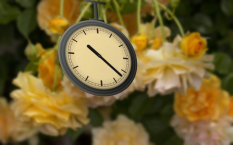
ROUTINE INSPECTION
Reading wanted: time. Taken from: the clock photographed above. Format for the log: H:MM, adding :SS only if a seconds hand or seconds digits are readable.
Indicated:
10:22
